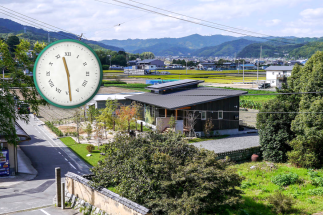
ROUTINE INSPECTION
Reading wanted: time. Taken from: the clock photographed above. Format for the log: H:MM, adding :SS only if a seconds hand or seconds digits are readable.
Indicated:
11:29
